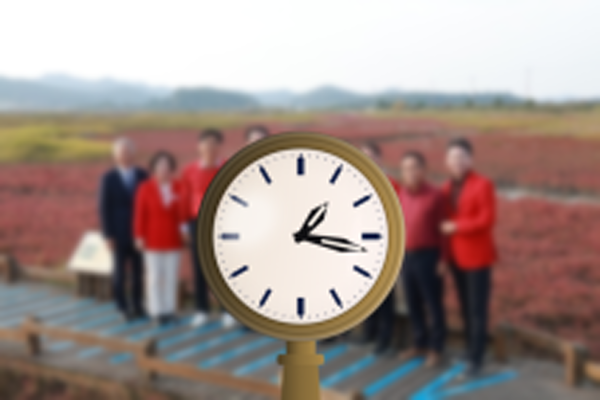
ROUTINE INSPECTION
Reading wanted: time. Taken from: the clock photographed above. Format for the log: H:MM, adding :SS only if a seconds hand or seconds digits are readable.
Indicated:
1:17
